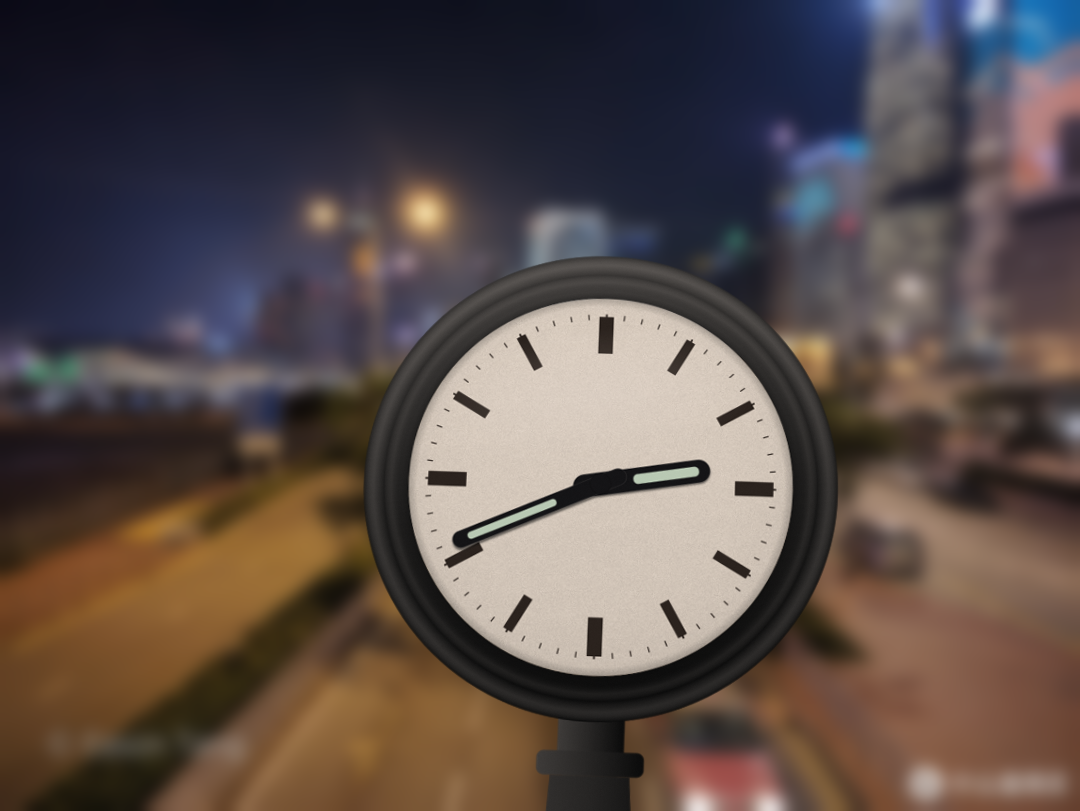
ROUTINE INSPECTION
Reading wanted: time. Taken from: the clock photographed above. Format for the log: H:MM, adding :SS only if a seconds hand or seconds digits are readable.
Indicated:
2:41
